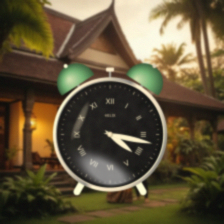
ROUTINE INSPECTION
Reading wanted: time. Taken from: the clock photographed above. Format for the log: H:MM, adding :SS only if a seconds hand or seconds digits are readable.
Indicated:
4:17
